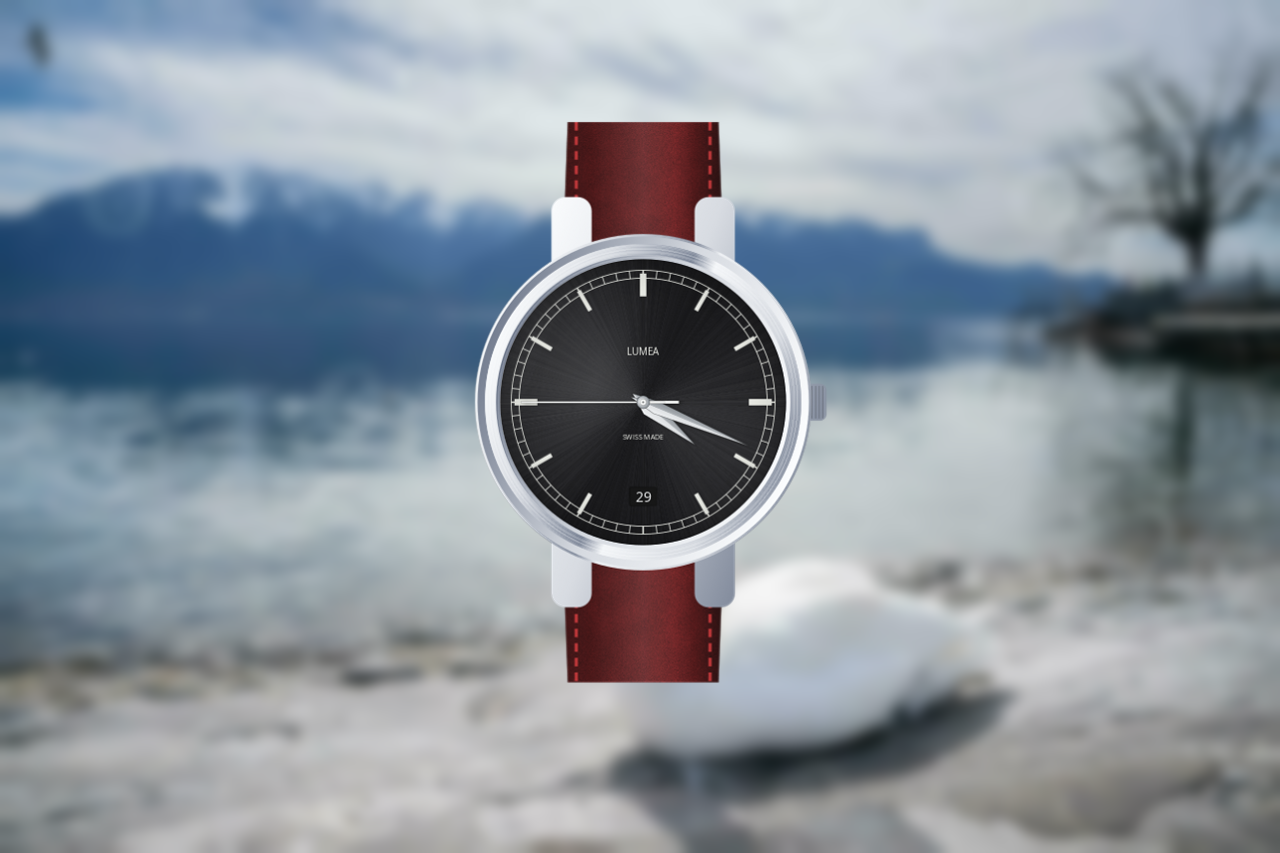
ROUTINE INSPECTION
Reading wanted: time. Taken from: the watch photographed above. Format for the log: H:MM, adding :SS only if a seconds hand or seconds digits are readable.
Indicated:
4:18:45
